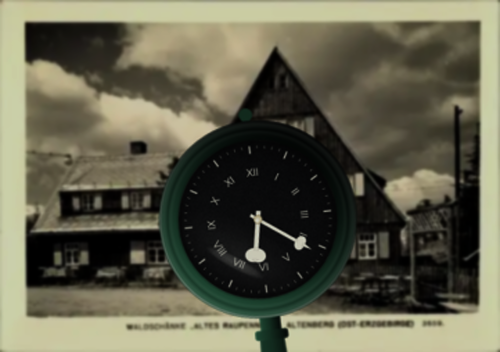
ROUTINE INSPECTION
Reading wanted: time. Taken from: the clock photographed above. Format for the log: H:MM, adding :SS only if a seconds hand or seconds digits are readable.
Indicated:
6:21
